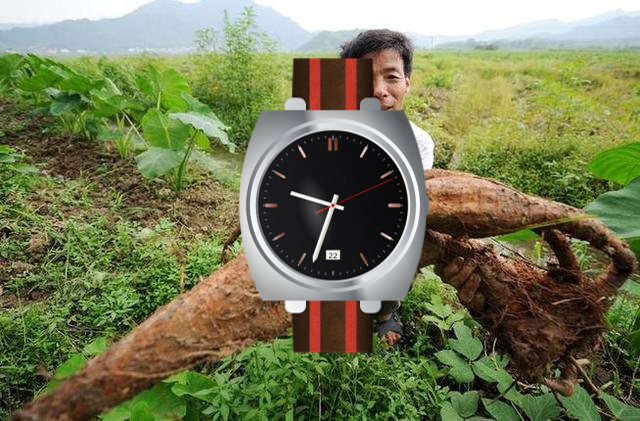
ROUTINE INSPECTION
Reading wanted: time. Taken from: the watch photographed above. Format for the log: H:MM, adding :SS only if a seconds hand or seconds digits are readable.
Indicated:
9:33:11
